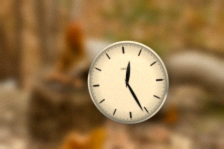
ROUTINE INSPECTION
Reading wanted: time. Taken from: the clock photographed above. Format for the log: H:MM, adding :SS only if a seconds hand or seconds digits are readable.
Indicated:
12:26
